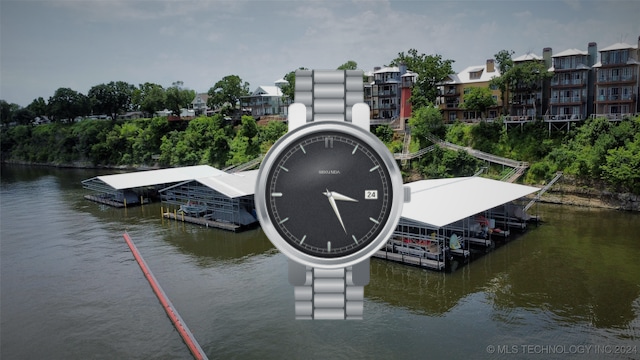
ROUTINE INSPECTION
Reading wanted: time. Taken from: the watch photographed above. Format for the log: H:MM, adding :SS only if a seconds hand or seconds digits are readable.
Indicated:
3:26
